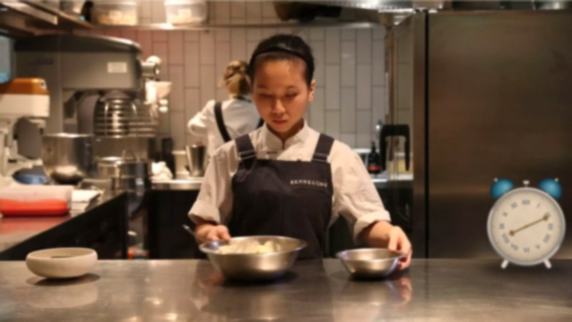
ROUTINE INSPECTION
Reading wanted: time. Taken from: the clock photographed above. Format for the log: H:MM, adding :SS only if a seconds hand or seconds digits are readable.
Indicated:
8:11
